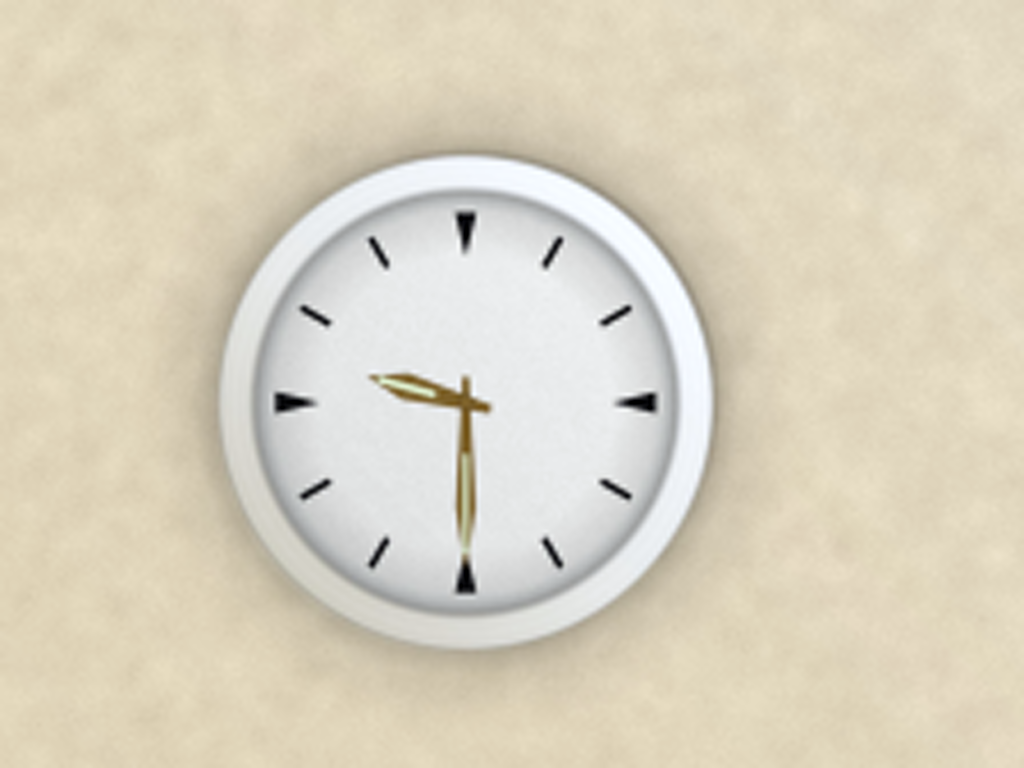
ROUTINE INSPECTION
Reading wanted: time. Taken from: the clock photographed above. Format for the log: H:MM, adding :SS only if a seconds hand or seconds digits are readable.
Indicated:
9:30
